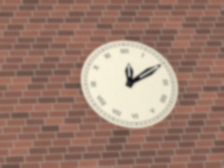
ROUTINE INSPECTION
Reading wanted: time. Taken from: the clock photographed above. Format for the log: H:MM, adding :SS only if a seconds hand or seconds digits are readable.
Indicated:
12:10
